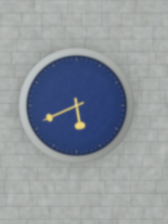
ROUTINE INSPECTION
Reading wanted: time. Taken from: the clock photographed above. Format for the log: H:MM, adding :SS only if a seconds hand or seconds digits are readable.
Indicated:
5:41
